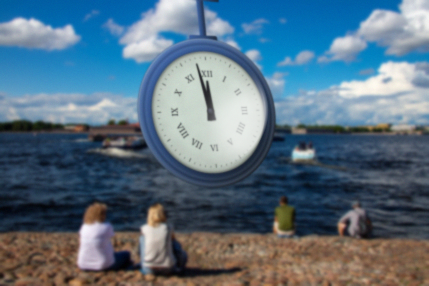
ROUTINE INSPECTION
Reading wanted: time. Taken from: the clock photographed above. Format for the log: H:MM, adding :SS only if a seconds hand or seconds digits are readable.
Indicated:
11:58
